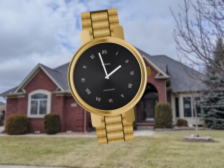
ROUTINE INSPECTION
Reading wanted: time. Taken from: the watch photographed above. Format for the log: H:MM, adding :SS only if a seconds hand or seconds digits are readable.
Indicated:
1:58
